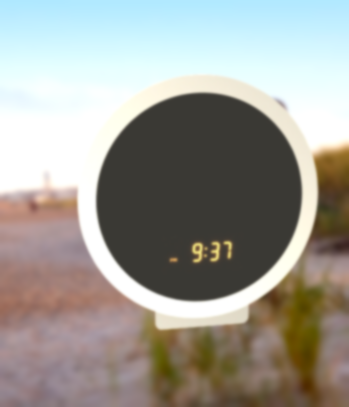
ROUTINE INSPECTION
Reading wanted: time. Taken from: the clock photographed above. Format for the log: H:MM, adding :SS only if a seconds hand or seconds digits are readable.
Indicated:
9:37
